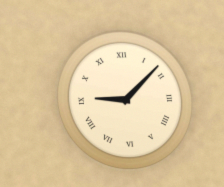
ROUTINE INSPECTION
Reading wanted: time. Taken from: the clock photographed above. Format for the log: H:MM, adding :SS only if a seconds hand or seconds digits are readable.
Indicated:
9:08
